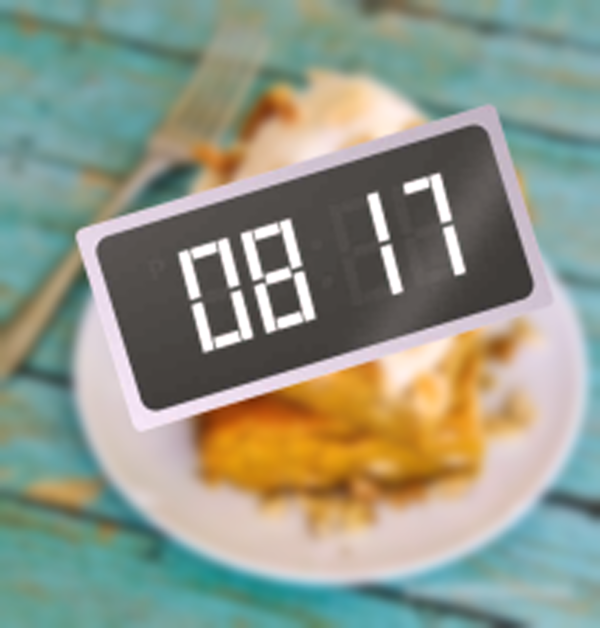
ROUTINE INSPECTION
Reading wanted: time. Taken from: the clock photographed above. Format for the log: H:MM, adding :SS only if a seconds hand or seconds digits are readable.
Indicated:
8:17
